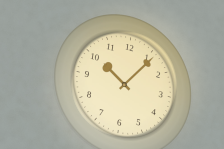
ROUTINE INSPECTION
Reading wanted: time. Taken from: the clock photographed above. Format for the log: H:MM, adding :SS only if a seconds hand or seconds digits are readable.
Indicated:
10:06
